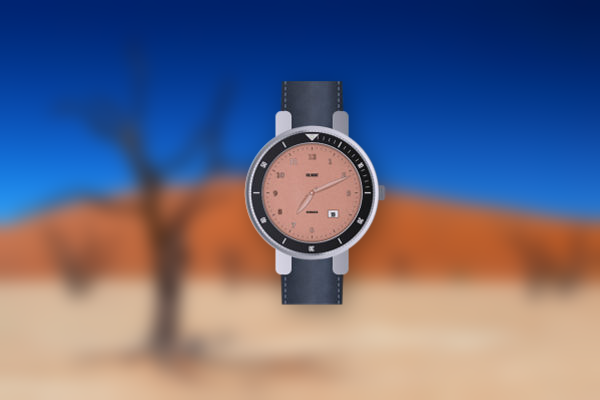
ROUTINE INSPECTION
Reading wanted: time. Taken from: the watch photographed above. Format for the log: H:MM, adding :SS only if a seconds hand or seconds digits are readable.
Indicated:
7:11
